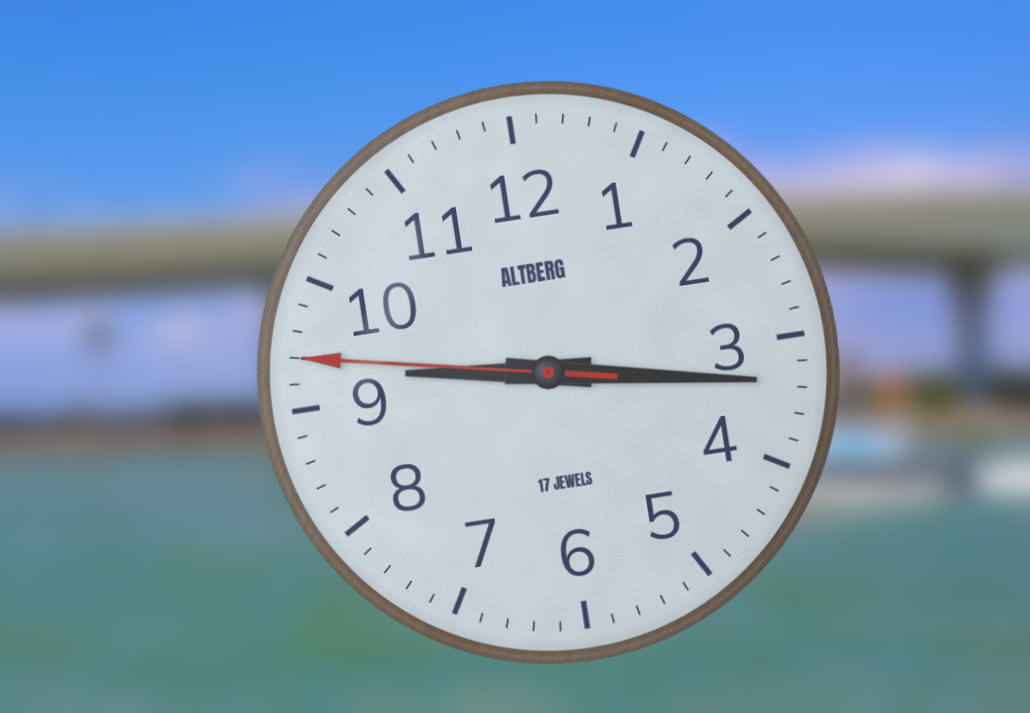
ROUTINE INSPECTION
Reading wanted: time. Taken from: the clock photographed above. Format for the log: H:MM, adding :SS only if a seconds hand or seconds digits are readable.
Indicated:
9:16:47
